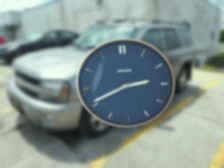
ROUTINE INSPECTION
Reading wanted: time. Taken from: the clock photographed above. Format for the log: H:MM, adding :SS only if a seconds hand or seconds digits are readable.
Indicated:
2:41
